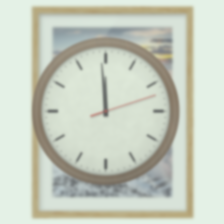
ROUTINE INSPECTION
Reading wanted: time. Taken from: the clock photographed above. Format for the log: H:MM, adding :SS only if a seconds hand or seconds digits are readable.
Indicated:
11:59:12
